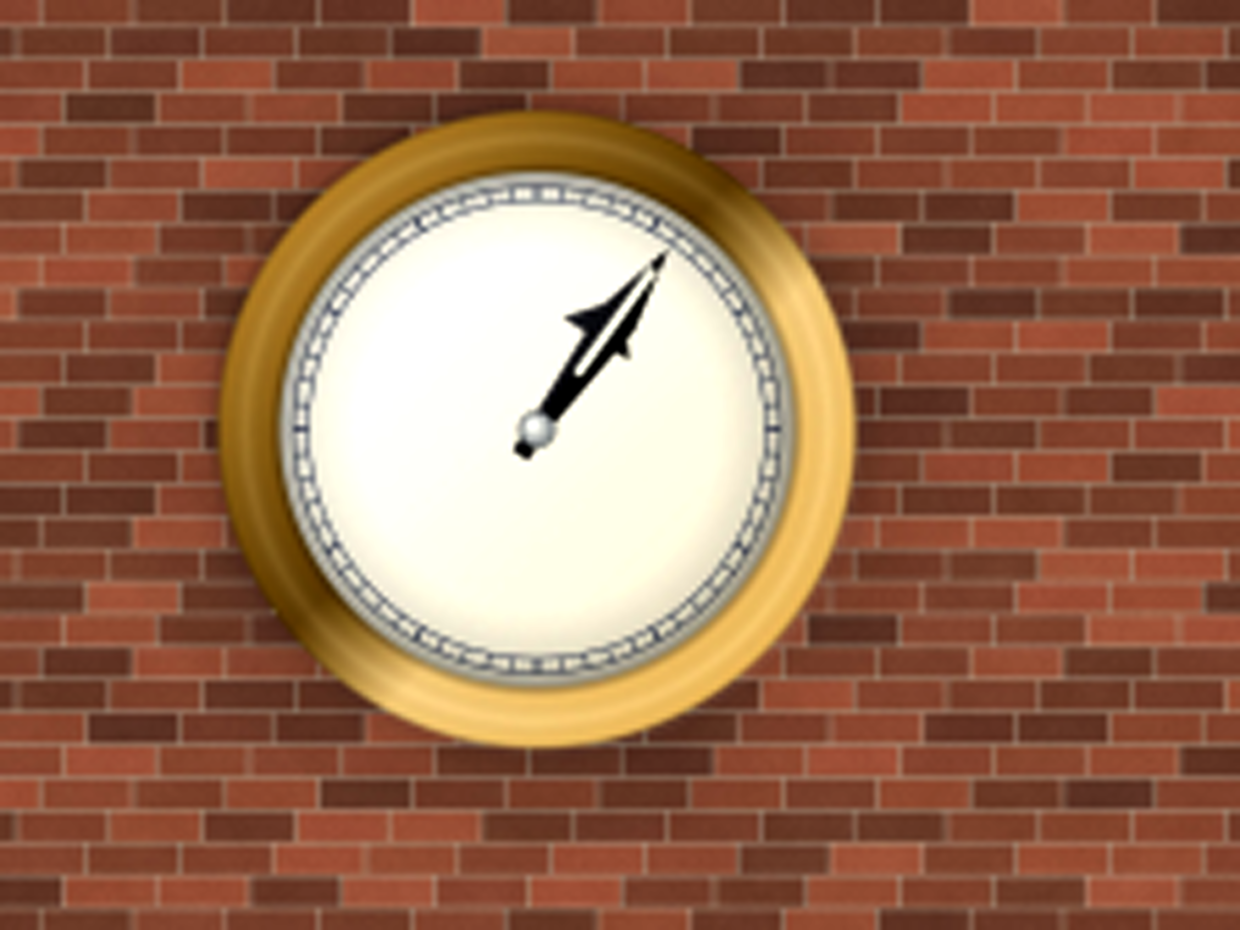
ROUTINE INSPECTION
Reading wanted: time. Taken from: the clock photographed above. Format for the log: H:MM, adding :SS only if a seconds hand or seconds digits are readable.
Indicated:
1:06
